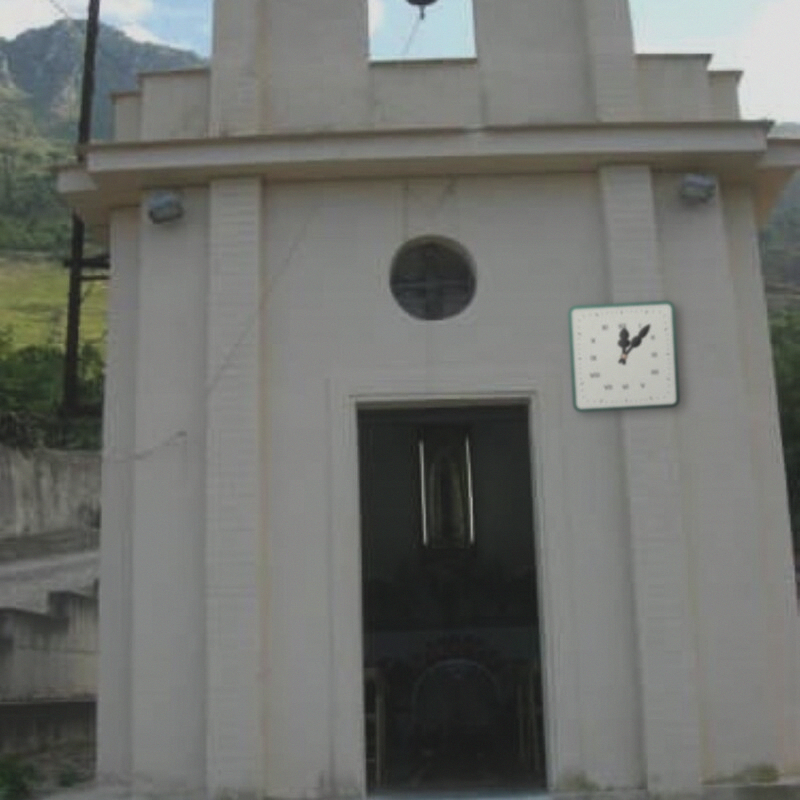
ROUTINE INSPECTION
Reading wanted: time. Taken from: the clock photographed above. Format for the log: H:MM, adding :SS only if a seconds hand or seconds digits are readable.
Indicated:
12:07
